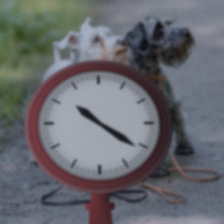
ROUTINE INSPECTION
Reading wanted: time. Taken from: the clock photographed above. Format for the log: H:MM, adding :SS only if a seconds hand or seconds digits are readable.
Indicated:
10:21
